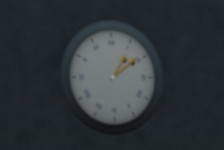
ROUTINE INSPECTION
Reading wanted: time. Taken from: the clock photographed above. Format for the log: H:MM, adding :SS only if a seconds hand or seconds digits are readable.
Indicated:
1:09
